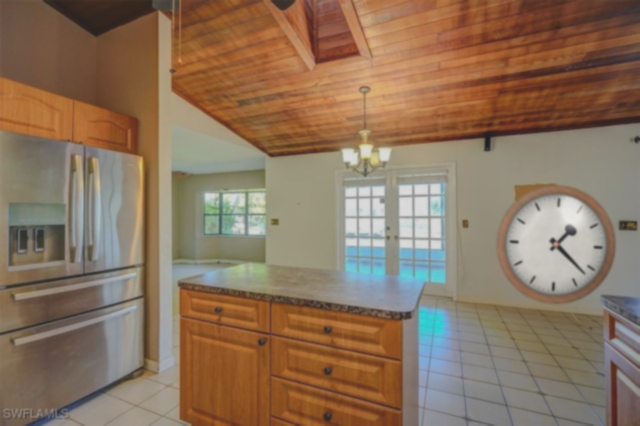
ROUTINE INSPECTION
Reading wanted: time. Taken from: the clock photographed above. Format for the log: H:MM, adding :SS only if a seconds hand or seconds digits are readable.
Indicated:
1:22
